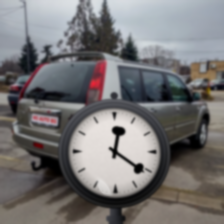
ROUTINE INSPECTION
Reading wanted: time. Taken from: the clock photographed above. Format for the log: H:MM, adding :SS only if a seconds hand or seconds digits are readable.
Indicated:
12:21
